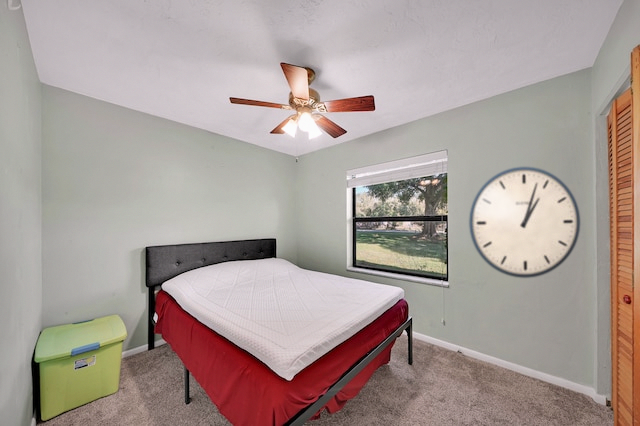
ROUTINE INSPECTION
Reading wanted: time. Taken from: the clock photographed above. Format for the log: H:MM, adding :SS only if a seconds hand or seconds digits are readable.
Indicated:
1:03
